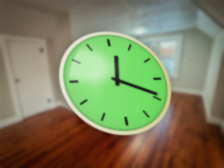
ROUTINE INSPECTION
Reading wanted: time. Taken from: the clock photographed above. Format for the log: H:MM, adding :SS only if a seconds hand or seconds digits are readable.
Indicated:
12:19
